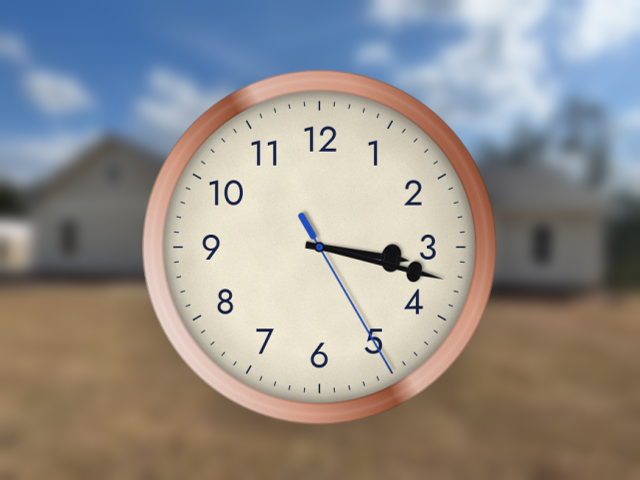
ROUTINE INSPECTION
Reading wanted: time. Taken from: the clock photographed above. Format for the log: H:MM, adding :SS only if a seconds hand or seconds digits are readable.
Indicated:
3:17:25
